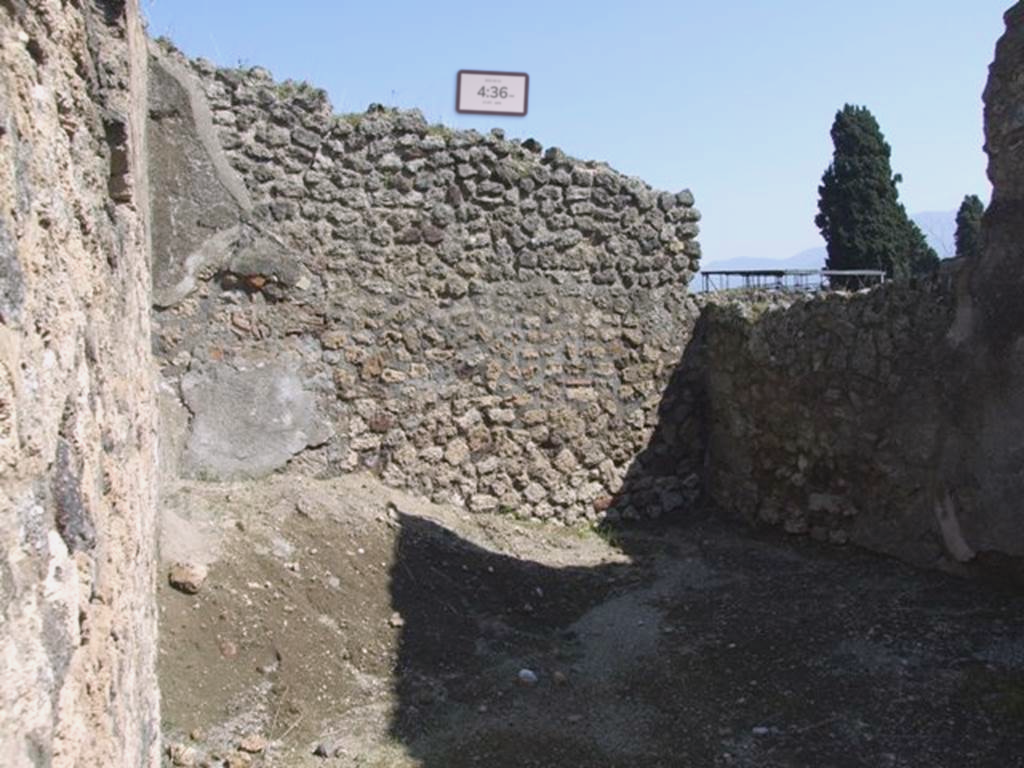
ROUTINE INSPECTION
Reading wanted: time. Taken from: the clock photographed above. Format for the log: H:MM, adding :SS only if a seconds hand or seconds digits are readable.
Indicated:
4:36
